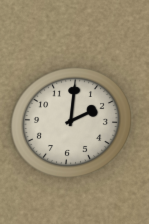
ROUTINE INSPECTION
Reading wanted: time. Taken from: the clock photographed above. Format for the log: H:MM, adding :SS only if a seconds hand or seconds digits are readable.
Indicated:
2:00
